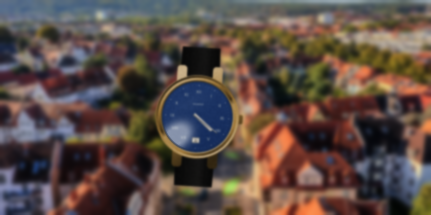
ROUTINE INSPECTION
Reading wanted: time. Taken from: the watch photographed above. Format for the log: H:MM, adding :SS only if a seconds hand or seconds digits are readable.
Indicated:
4:21
